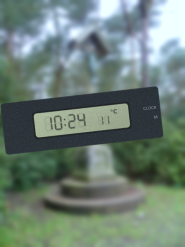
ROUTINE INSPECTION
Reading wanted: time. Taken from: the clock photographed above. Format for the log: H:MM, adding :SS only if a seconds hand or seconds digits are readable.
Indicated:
10:24
